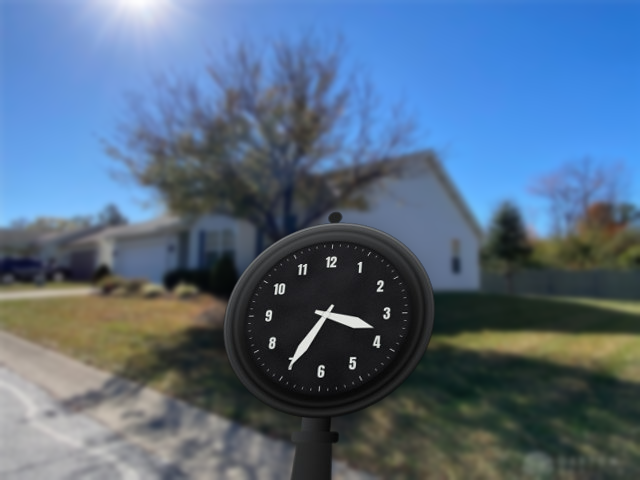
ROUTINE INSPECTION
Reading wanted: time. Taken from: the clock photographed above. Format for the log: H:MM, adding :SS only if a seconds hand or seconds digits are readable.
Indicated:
3:35
